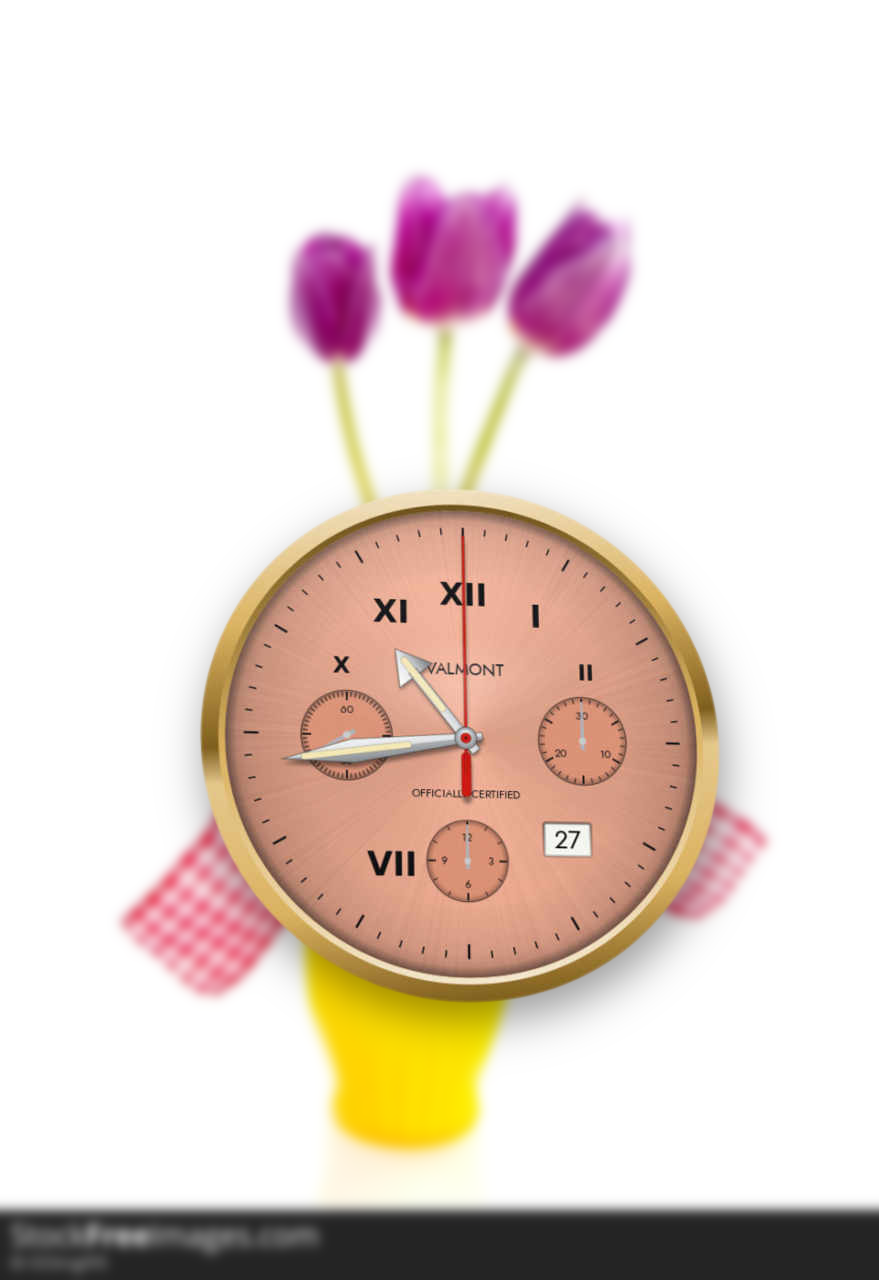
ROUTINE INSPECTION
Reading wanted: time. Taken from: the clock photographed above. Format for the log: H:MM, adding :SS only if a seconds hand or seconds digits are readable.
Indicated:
10:43:40
